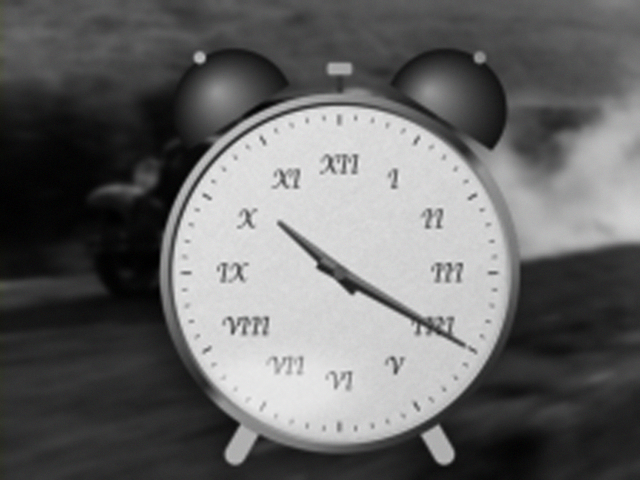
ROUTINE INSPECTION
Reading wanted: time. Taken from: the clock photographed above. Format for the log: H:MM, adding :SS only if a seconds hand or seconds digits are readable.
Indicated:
10:20
